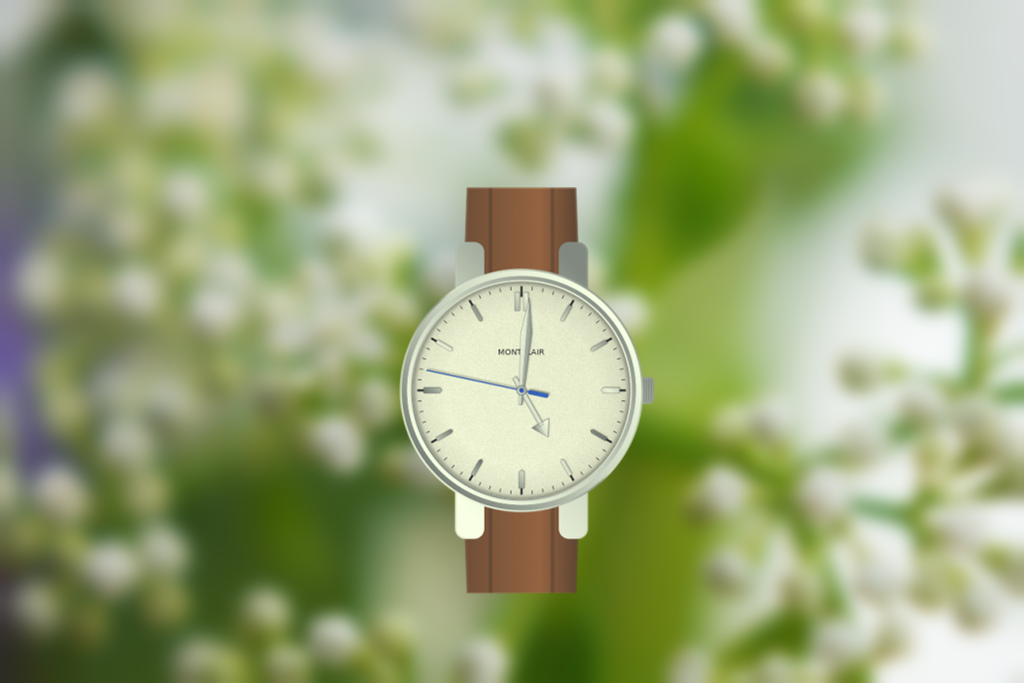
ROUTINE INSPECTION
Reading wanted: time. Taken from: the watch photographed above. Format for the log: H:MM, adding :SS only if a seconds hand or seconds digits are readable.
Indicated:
5:00:47
